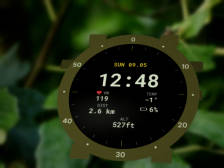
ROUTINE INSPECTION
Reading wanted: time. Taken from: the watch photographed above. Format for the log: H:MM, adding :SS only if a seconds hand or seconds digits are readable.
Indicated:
12:48
